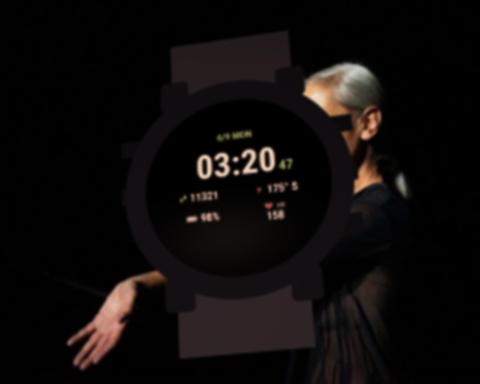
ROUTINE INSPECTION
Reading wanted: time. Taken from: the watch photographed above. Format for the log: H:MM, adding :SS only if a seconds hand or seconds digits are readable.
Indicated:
3:20
